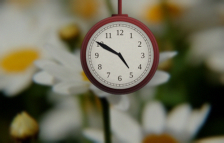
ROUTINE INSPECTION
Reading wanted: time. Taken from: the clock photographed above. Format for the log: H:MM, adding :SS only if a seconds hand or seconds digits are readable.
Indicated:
4:50
